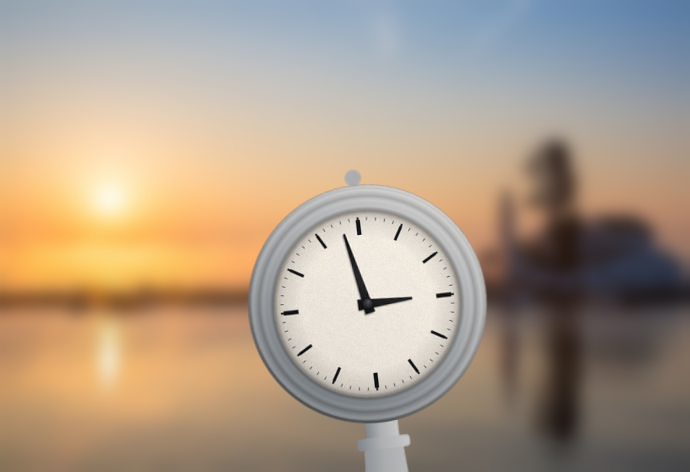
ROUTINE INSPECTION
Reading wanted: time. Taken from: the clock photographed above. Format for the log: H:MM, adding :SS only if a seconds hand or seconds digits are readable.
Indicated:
2:58
